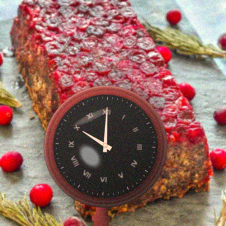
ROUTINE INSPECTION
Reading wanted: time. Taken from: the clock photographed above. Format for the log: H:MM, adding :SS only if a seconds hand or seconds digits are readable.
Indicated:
10:00
